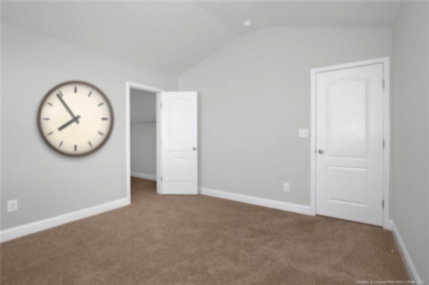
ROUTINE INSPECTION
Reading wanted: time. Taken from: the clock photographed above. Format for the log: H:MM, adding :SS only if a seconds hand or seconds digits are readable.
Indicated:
7:54
